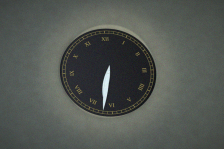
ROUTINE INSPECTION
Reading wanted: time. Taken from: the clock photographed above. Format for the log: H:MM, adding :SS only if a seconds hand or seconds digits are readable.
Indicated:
6:32
